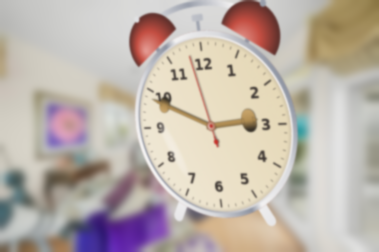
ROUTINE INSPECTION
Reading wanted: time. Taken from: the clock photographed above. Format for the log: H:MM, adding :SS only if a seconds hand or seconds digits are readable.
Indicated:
2:48:58
